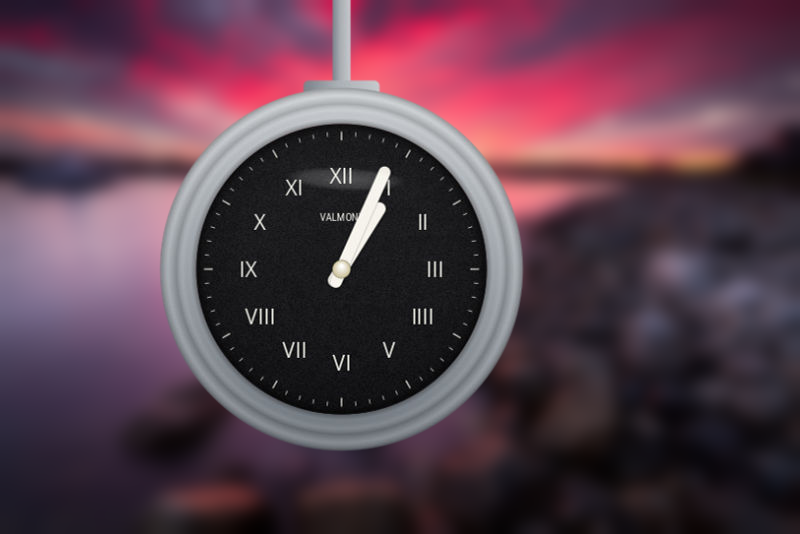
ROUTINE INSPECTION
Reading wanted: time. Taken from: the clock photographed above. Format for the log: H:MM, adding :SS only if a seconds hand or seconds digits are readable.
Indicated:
1:04
